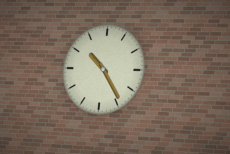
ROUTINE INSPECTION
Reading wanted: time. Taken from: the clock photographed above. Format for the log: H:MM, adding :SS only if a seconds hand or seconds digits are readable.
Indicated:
10:24
